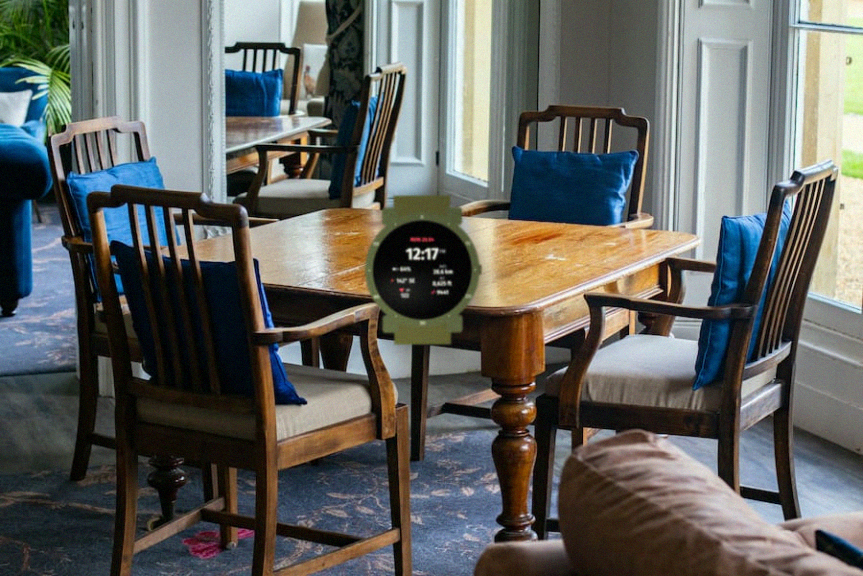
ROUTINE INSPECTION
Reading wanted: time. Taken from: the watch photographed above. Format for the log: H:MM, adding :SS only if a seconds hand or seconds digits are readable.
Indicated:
12:17
